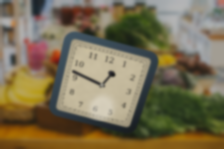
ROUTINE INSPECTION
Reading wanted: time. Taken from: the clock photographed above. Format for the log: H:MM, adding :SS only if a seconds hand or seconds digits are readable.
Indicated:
12:47
